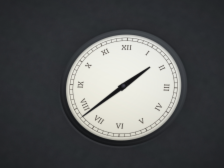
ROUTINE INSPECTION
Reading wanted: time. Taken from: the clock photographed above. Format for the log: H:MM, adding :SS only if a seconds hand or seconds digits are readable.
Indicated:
1:38
